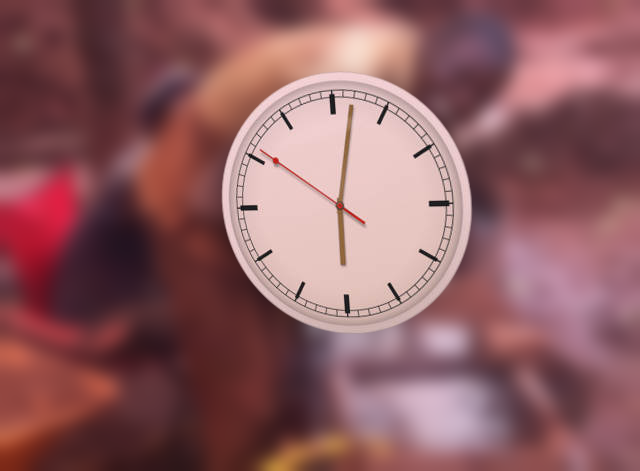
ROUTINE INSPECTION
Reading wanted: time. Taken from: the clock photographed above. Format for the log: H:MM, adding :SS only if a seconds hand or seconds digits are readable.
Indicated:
6:01:51
